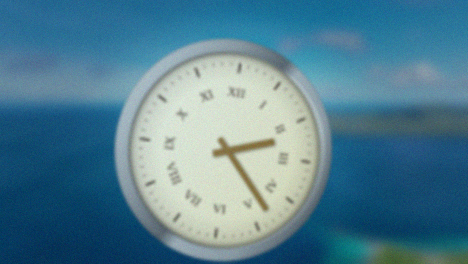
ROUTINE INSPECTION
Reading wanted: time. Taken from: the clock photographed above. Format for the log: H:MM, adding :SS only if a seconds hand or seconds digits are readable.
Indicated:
2:23
